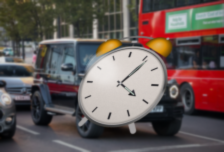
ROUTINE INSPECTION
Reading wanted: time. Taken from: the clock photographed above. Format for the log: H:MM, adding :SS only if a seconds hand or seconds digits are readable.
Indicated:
4:06
